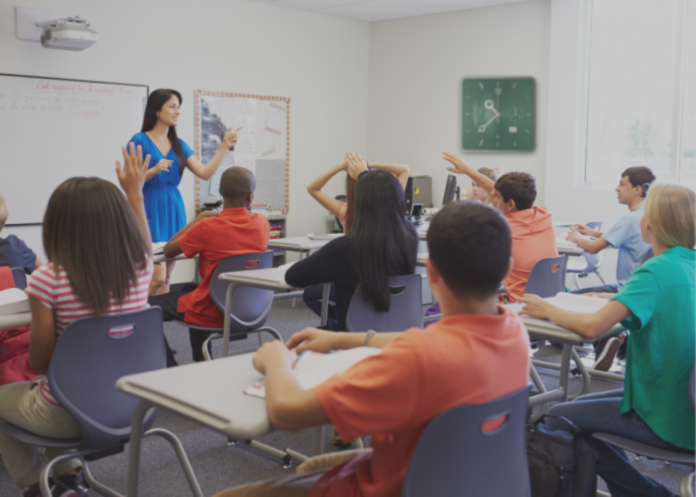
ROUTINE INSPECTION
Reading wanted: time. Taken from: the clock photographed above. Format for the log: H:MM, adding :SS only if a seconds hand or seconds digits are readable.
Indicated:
10:38
